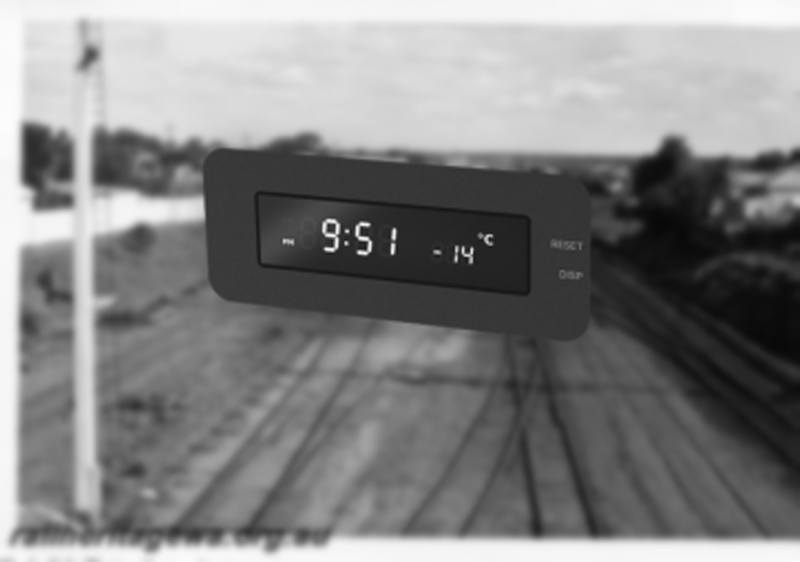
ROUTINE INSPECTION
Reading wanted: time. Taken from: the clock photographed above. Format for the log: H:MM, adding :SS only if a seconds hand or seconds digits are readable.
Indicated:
9:51
